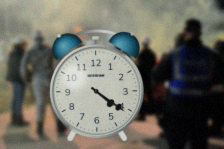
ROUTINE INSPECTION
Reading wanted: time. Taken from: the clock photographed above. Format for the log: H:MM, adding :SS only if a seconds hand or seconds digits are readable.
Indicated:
4:21
